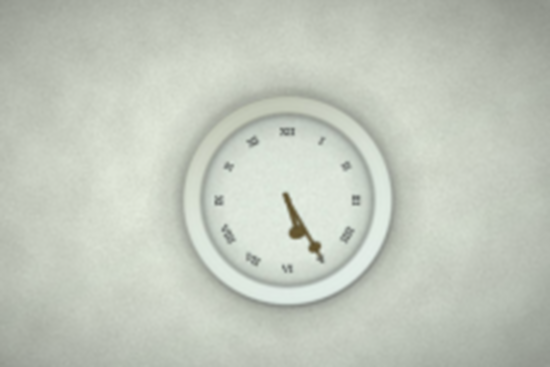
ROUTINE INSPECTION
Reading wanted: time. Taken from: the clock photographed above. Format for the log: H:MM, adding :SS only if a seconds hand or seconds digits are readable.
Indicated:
5:25
